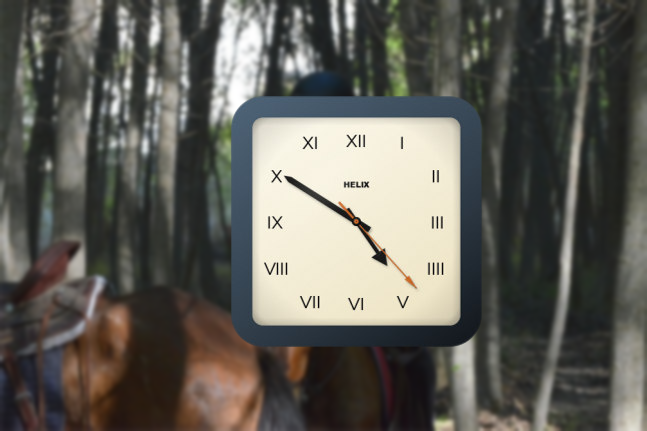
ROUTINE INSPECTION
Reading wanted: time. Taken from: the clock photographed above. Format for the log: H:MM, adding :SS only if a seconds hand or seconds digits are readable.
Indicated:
4:50:23
